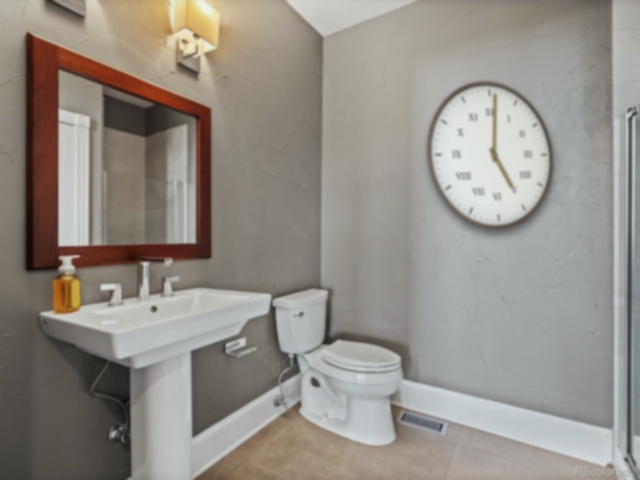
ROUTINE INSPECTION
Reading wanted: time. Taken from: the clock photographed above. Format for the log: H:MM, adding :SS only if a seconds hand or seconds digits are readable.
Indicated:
5:01
